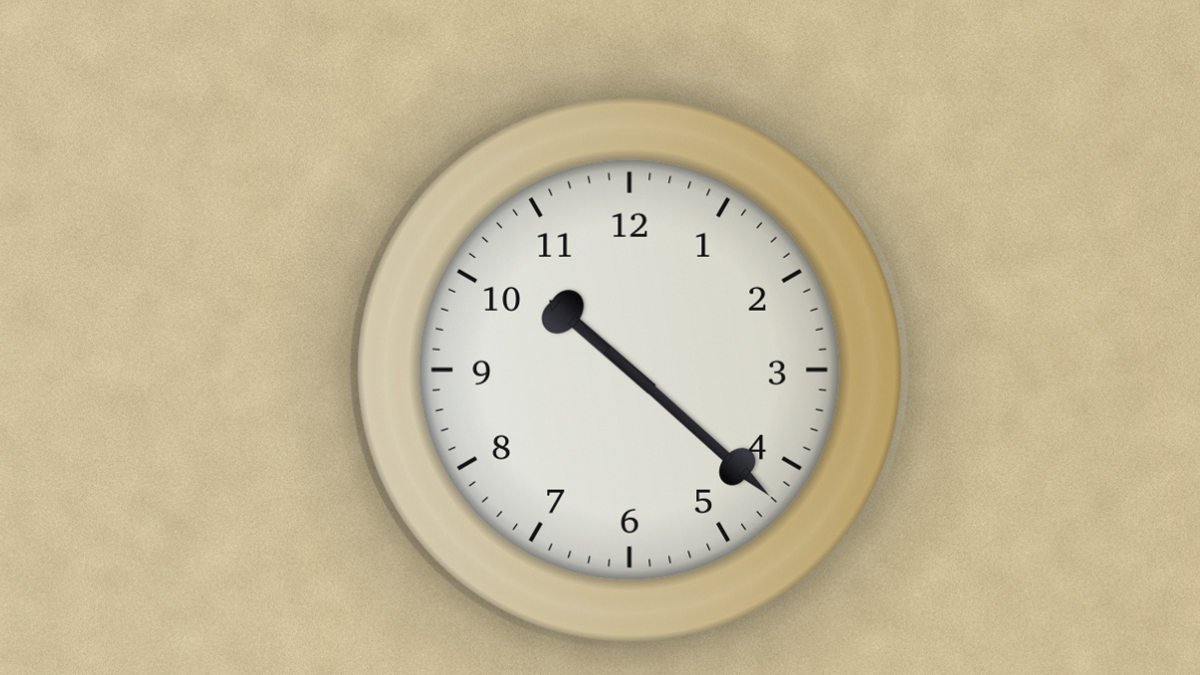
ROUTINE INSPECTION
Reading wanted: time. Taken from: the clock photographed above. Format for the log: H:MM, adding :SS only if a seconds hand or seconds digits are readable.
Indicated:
10:22
